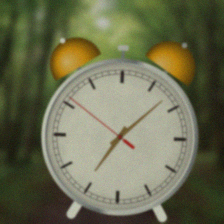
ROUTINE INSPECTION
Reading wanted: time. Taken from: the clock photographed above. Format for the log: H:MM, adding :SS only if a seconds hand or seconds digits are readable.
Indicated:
7:07:51
